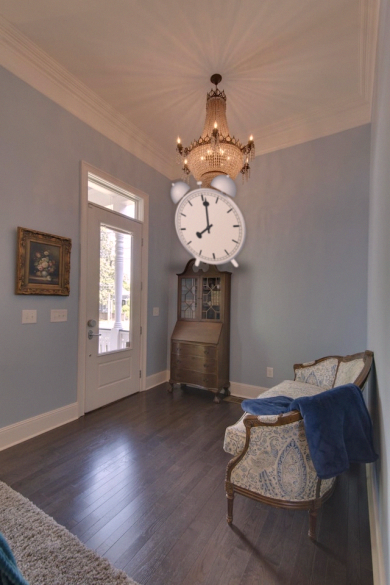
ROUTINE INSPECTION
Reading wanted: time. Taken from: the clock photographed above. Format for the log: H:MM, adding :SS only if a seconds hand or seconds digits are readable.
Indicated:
8:01
